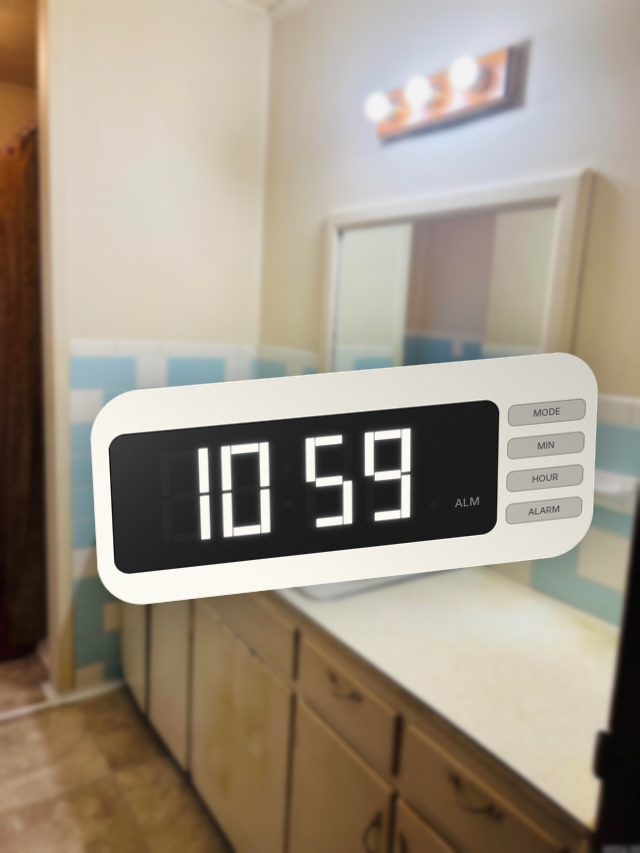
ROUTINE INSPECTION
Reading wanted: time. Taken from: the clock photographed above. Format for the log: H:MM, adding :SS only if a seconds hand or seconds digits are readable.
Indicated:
10:59
